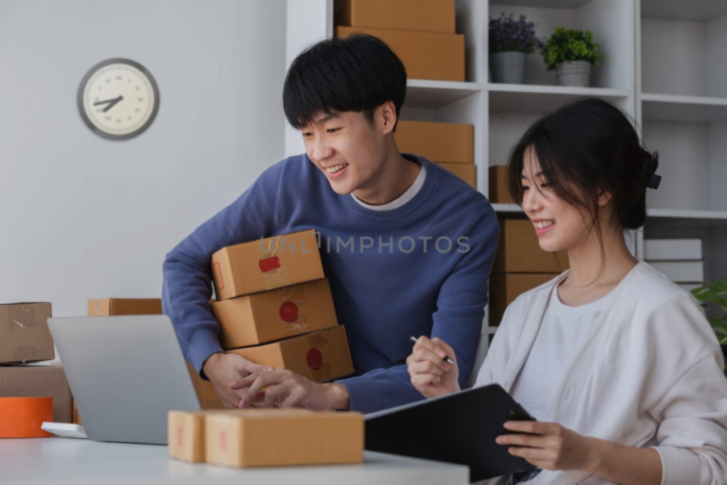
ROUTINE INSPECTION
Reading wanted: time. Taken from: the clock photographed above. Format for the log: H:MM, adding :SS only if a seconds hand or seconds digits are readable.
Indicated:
7:43
